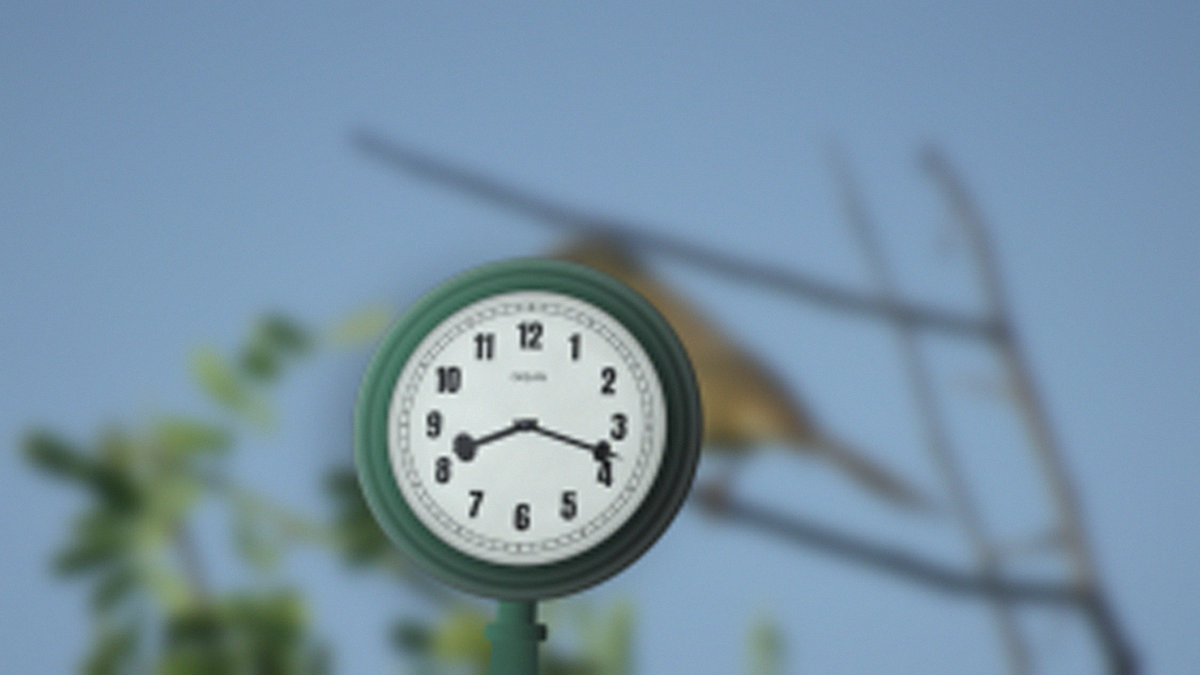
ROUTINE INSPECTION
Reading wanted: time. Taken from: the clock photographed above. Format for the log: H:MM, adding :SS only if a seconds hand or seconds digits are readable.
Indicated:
8:18
